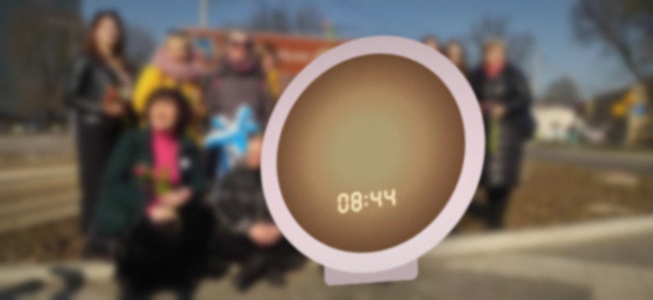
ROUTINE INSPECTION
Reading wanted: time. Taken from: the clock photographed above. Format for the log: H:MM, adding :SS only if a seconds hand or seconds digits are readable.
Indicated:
8:44
